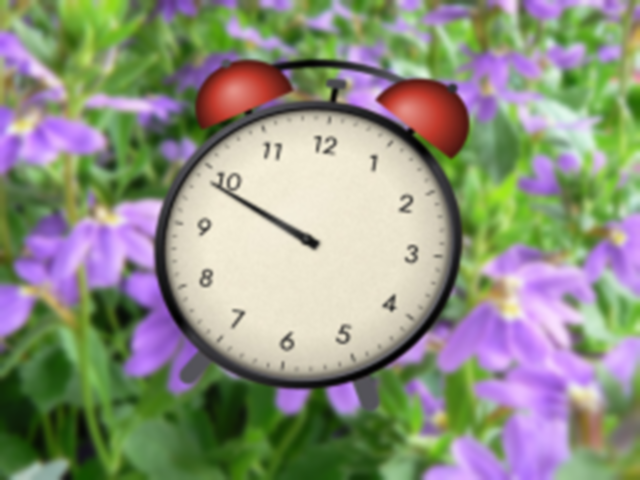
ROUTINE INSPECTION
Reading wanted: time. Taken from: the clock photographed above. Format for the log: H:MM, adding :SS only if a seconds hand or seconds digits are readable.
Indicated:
9:49
